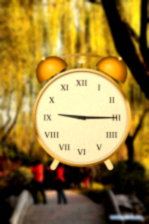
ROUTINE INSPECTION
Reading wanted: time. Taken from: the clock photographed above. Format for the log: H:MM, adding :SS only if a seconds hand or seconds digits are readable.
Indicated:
9:15
